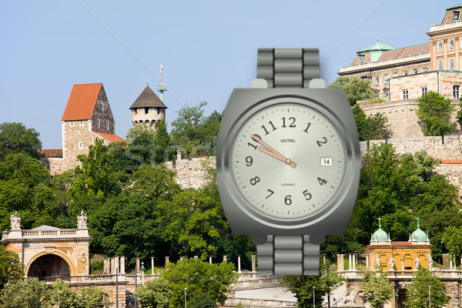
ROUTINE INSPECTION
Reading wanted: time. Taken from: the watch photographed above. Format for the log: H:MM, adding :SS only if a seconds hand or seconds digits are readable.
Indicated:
9:51
